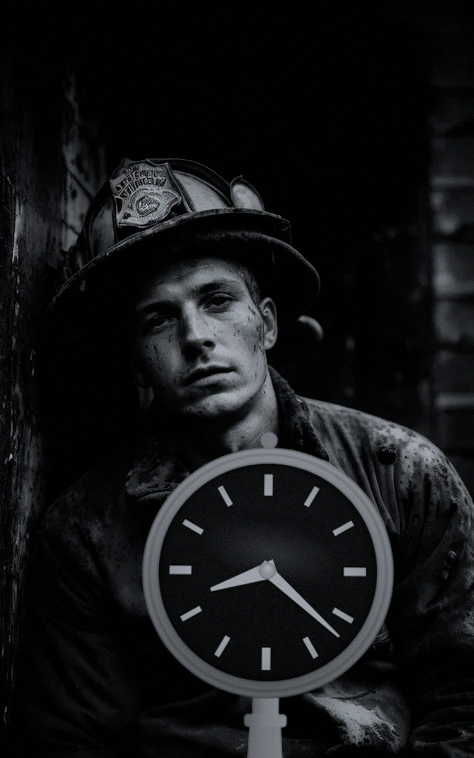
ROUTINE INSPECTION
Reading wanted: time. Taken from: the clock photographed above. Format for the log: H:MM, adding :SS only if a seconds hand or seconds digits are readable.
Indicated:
8:22
